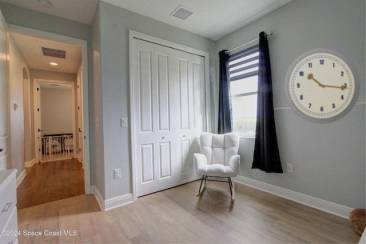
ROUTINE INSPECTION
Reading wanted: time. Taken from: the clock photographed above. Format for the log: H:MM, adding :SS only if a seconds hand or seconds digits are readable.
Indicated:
10:16
